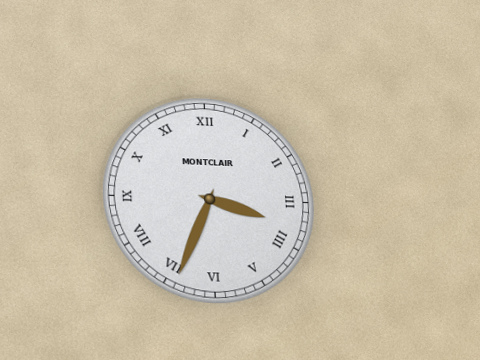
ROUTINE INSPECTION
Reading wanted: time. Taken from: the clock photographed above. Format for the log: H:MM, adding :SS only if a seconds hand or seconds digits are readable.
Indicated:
3:34
